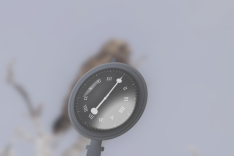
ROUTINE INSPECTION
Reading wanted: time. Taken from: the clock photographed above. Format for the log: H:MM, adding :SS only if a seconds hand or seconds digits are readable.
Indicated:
7:05
